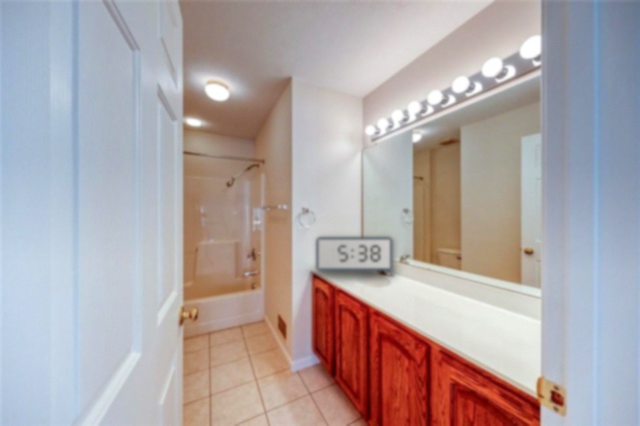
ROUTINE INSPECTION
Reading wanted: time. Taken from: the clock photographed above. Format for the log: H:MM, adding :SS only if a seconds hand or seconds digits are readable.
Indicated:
5:38
